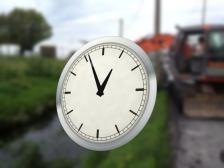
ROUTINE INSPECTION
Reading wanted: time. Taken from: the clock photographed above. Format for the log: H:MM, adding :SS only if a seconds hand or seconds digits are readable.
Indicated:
12:56
